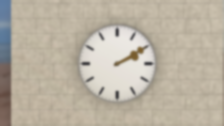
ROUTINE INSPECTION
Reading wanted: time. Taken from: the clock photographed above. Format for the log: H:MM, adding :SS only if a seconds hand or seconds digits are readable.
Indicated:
2:10
